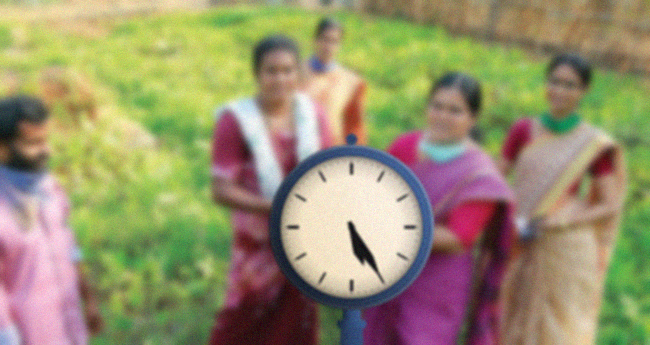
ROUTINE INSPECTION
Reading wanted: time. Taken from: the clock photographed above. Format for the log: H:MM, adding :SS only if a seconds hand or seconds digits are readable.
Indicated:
5:25
